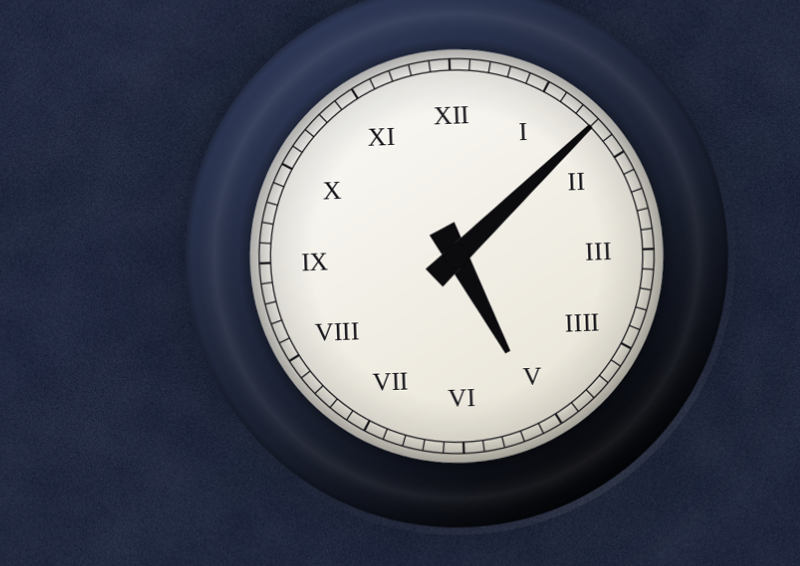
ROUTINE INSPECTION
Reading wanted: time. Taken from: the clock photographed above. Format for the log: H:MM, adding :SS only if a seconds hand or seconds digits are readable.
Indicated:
5:08
